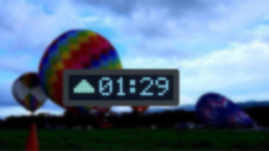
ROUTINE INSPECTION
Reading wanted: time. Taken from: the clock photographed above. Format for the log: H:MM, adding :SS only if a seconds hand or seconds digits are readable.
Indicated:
1:29
